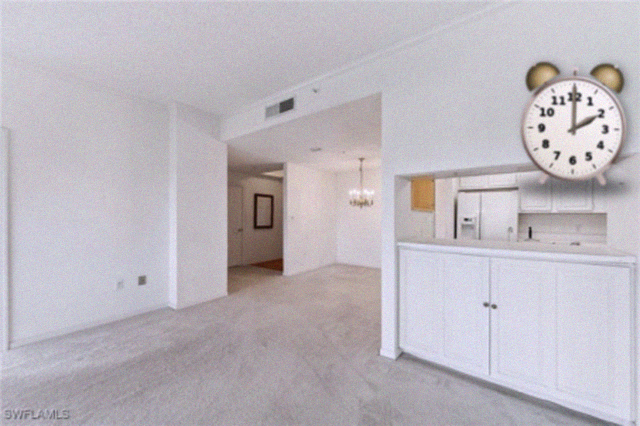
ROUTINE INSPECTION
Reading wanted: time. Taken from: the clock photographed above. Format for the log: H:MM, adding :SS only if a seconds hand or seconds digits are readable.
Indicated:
2:00
